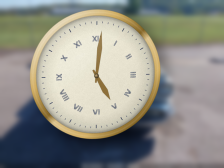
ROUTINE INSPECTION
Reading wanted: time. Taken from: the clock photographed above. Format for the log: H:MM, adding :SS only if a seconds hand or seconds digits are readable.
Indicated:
5:01
